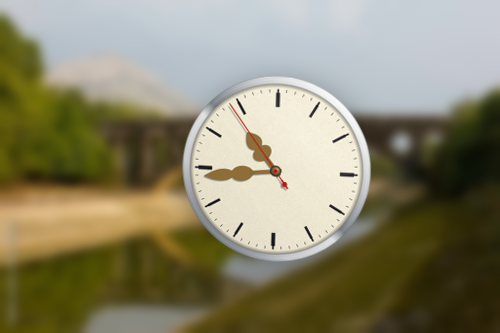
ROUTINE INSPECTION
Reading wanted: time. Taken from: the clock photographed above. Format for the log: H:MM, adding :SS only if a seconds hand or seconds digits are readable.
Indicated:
10:43:54
